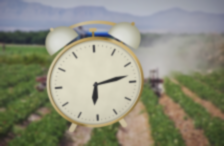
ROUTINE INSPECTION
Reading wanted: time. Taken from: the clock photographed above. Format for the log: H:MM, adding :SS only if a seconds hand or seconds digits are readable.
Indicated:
6:13
